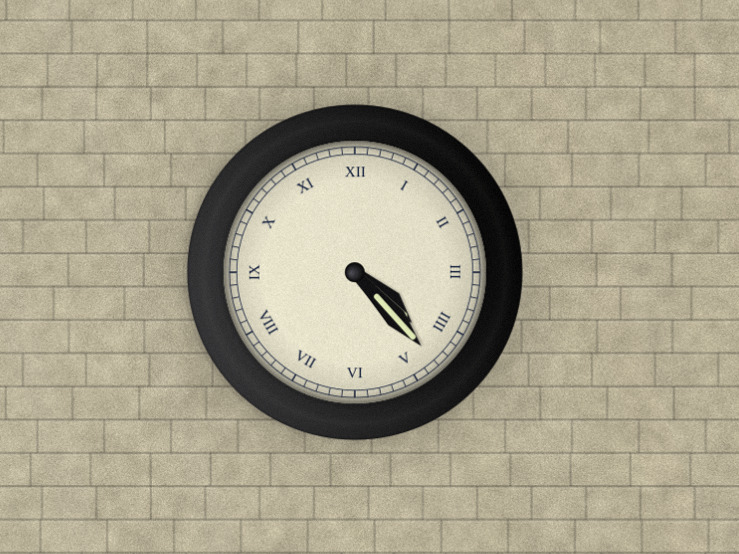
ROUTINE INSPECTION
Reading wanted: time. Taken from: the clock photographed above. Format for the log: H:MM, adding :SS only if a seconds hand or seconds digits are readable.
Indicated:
4:23
